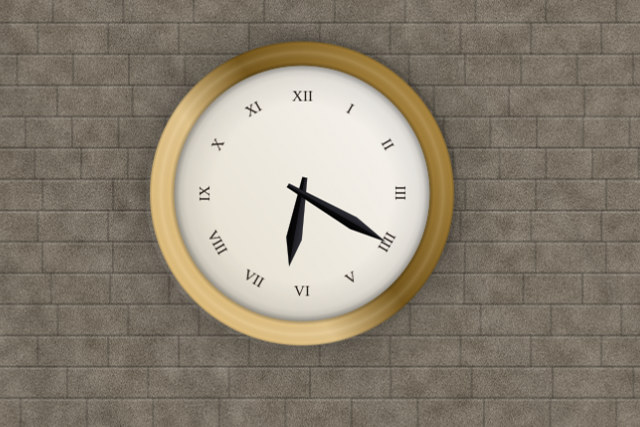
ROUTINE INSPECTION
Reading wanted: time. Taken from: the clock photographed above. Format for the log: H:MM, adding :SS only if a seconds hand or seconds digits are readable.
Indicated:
6:20
